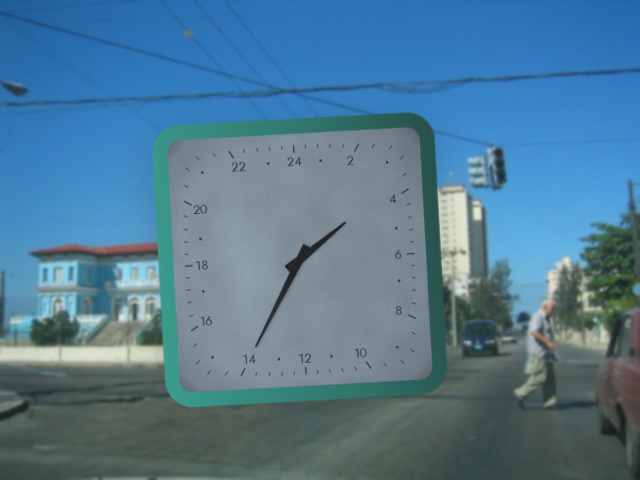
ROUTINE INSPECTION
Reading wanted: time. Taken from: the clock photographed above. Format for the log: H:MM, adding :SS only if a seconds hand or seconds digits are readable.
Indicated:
3:35
